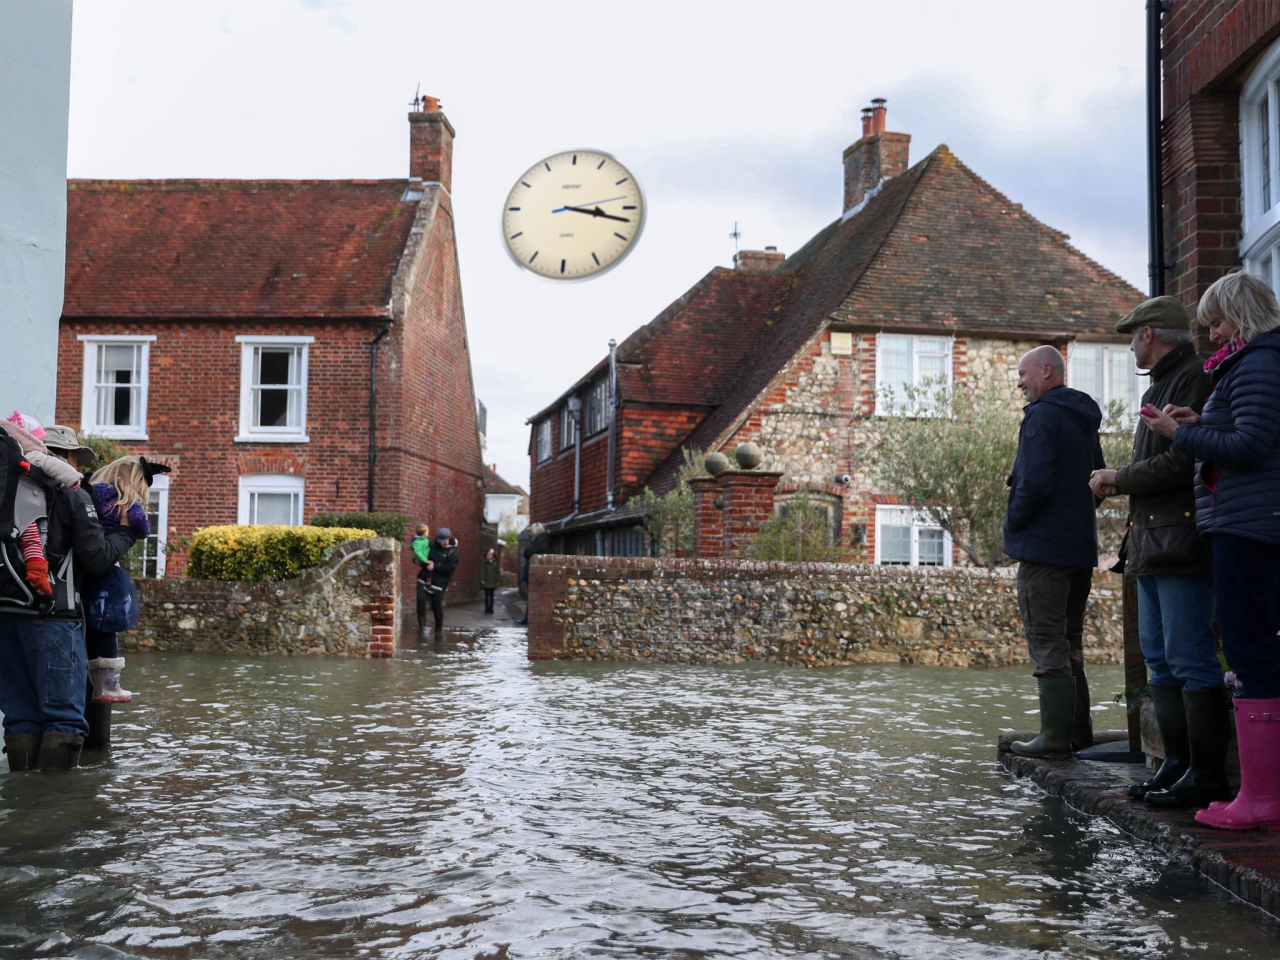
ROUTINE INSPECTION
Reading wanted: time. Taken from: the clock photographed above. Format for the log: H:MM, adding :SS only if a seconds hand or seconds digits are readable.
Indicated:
3:17:13
